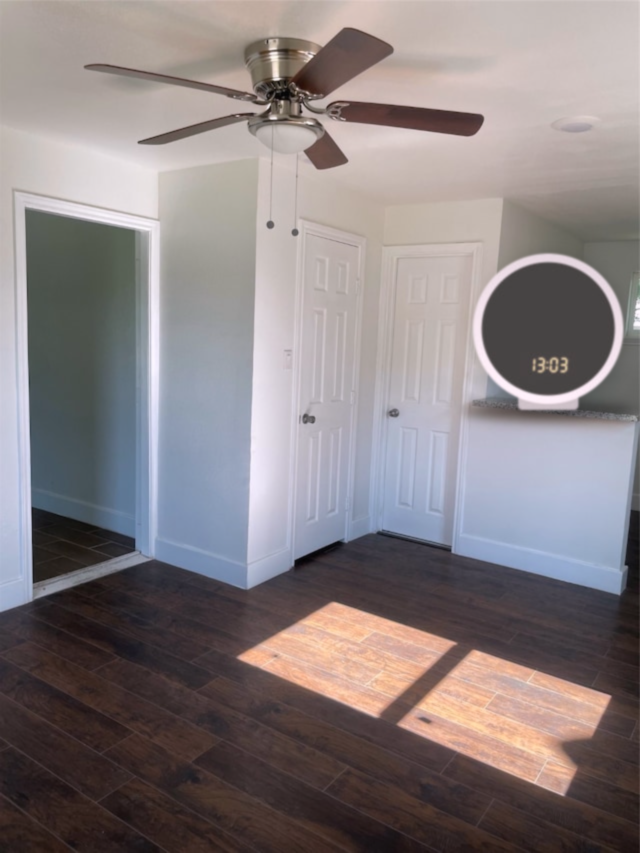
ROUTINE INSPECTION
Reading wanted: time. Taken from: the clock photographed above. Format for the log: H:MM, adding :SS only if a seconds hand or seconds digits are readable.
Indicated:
13:03
